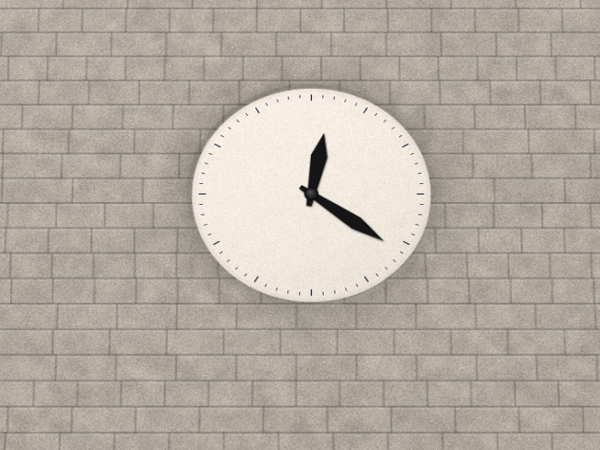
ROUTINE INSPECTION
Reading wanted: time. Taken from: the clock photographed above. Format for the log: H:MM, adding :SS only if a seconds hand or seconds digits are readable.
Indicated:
12:21
